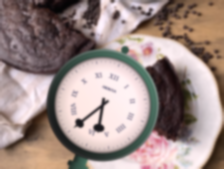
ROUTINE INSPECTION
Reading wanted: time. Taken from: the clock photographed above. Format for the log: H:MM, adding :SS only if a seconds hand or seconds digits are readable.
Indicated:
5:35
